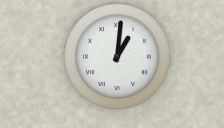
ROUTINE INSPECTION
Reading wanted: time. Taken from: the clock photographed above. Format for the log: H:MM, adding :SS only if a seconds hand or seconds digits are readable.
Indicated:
1:01
